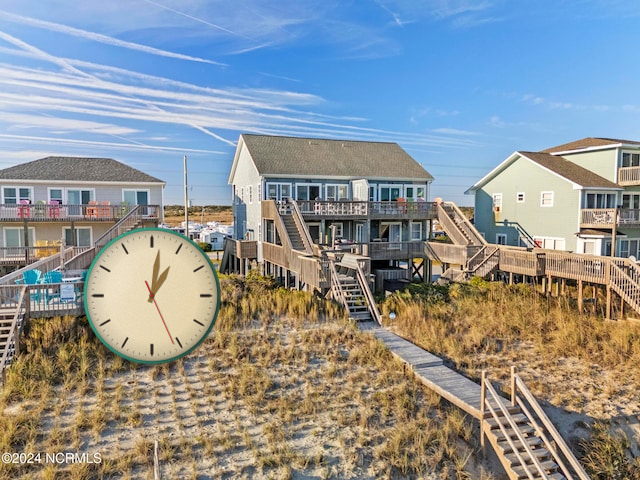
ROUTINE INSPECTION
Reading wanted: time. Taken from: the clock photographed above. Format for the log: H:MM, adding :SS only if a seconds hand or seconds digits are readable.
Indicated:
1:01:26
